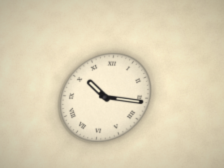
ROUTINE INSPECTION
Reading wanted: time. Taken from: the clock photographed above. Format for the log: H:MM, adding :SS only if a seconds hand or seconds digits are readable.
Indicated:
10:16
